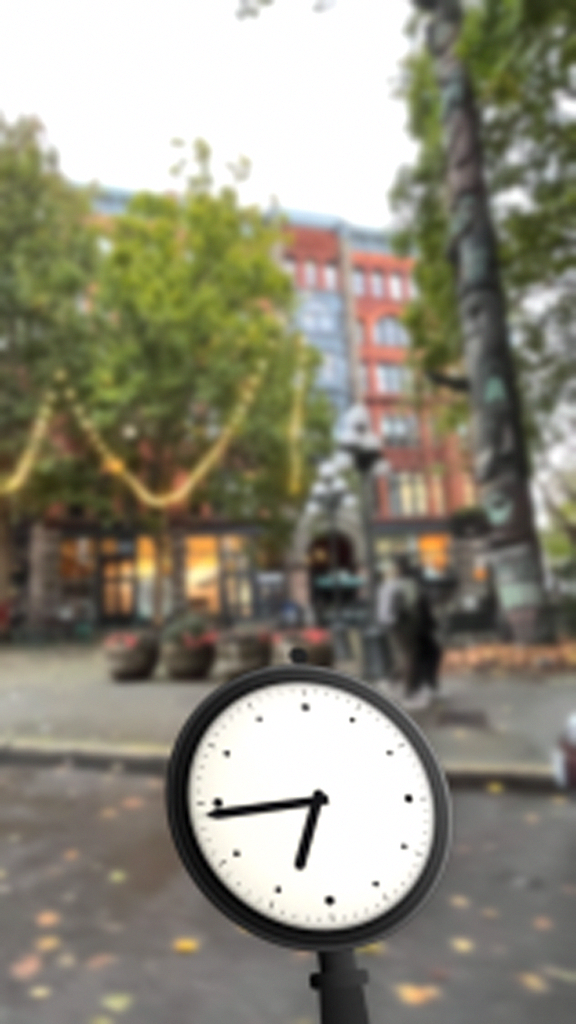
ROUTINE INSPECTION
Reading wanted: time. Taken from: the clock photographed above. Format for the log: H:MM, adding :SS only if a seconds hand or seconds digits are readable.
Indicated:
6:44
